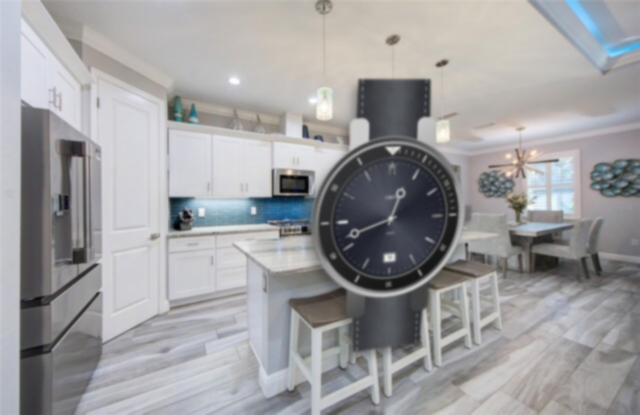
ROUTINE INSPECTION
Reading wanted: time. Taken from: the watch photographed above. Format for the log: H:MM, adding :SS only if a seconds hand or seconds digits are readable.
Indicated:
12:42
